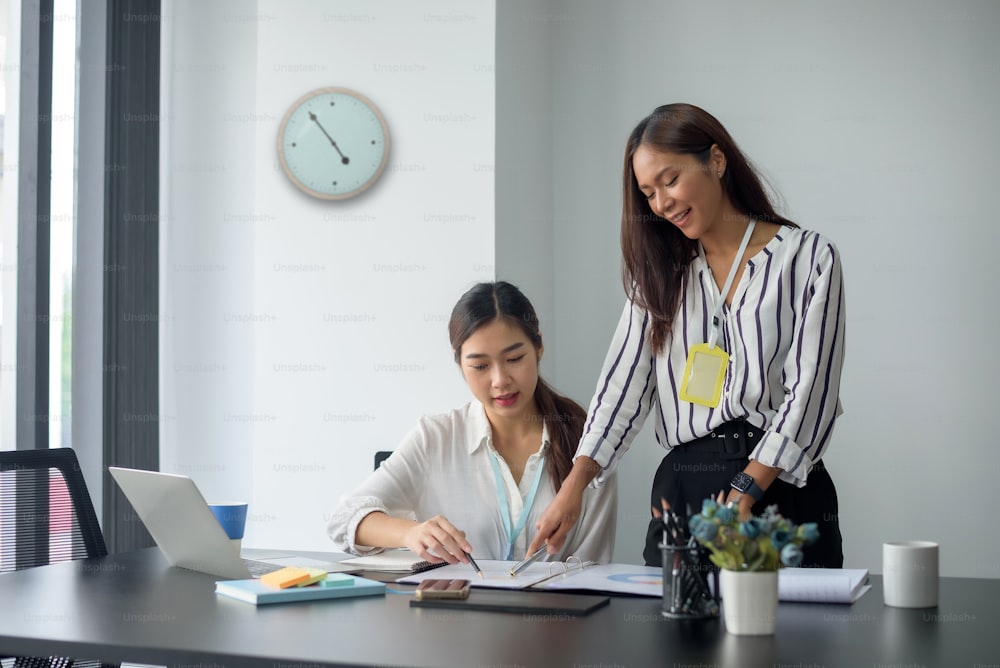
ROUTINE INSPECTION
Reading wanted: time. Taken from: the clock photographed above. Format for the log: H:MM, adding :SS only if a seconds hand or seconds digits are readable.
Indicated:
4:54
